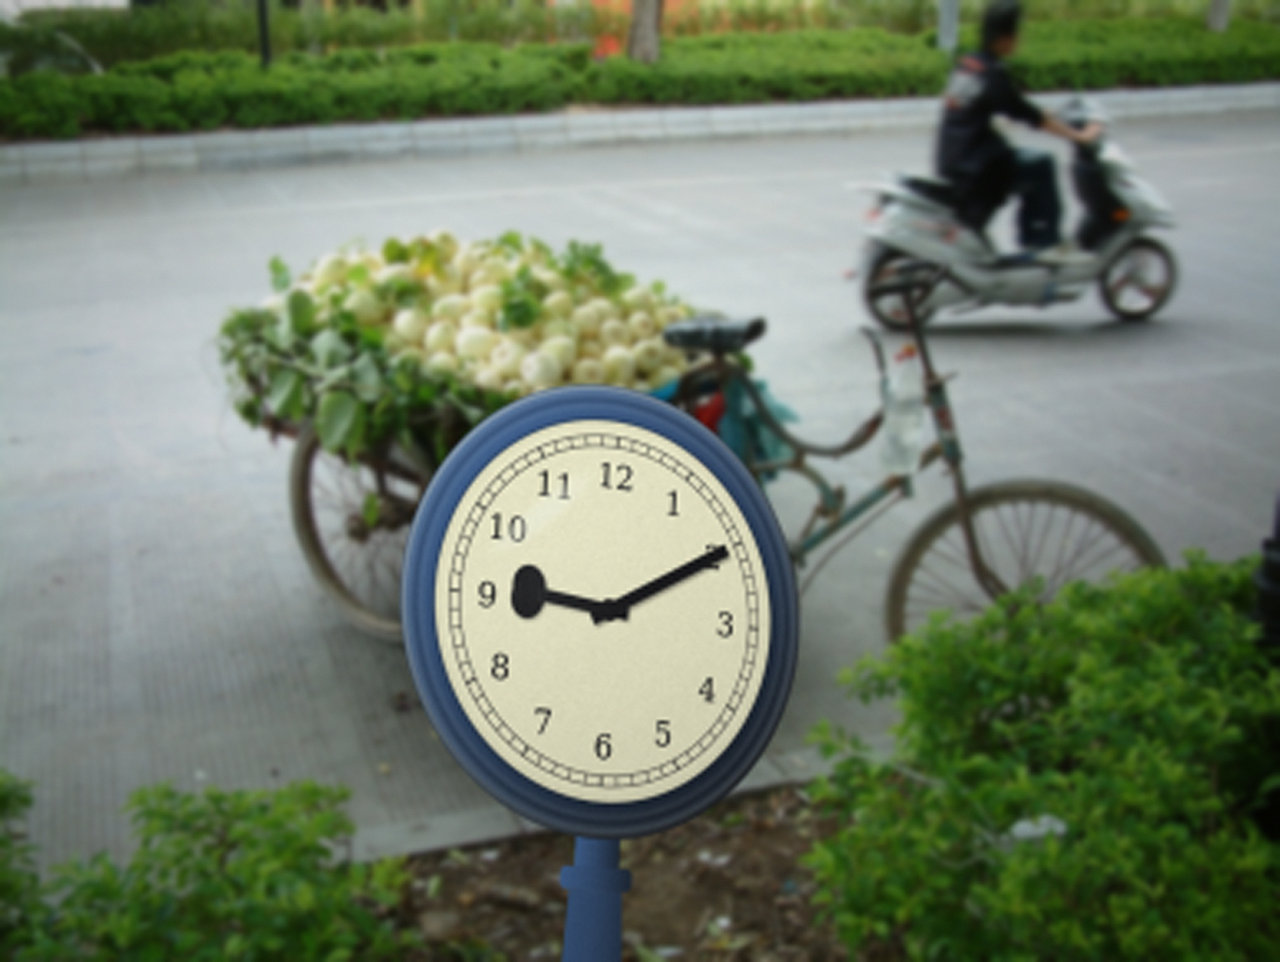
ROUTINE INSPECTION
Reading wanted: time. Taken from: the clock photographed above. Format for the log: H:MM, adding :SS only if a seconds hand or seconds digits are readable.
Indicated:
9:10
